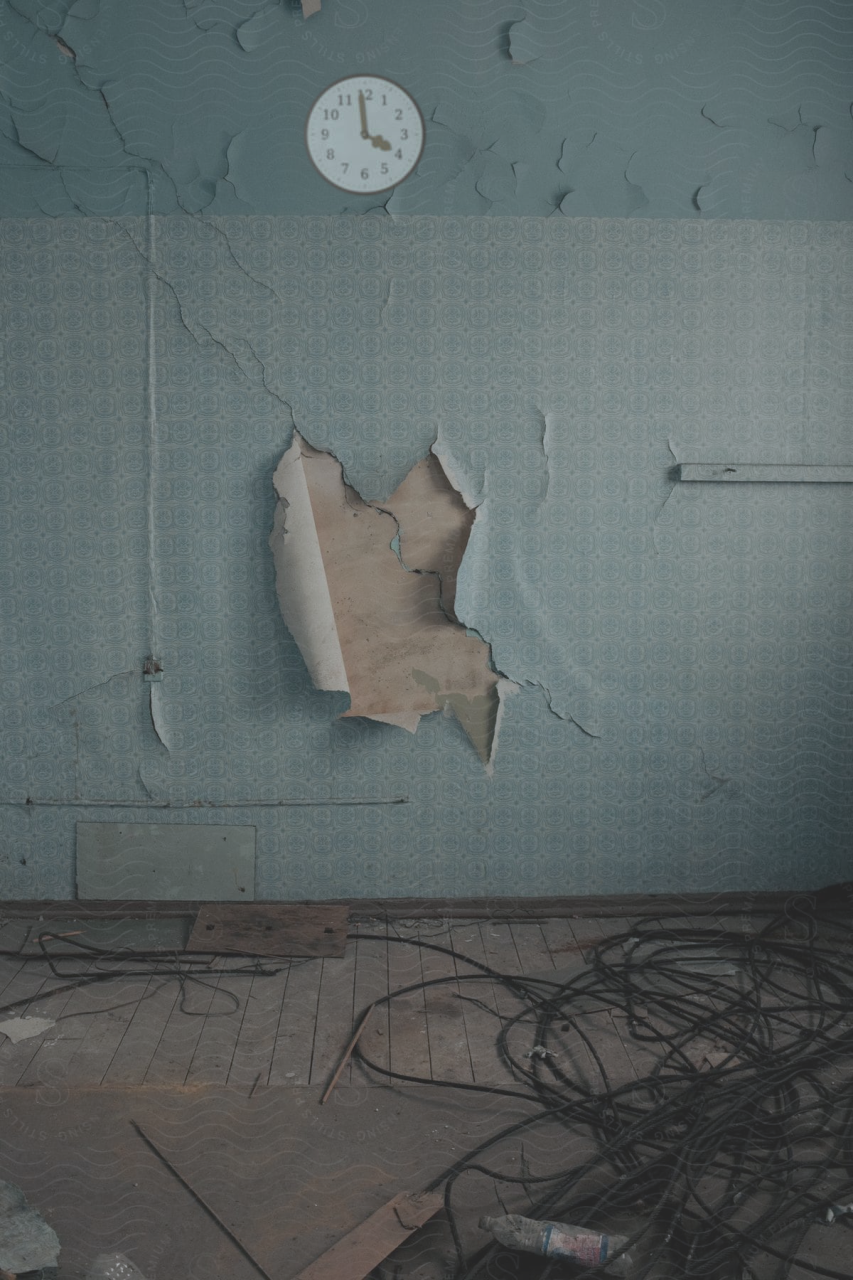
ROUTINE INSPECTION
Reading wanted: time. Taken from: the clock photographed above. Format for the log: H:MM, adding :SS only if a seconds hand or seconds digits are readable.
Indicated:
3:59
